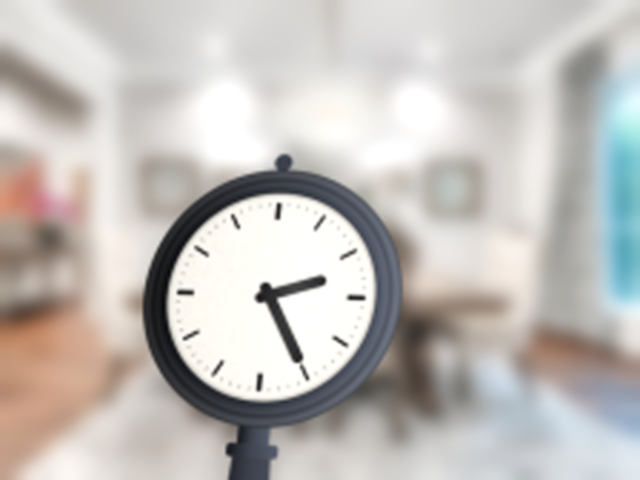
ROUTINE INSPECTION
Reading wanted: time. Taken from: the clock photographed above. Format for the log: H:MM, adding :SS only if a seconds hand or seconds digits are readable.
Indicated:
2:25
